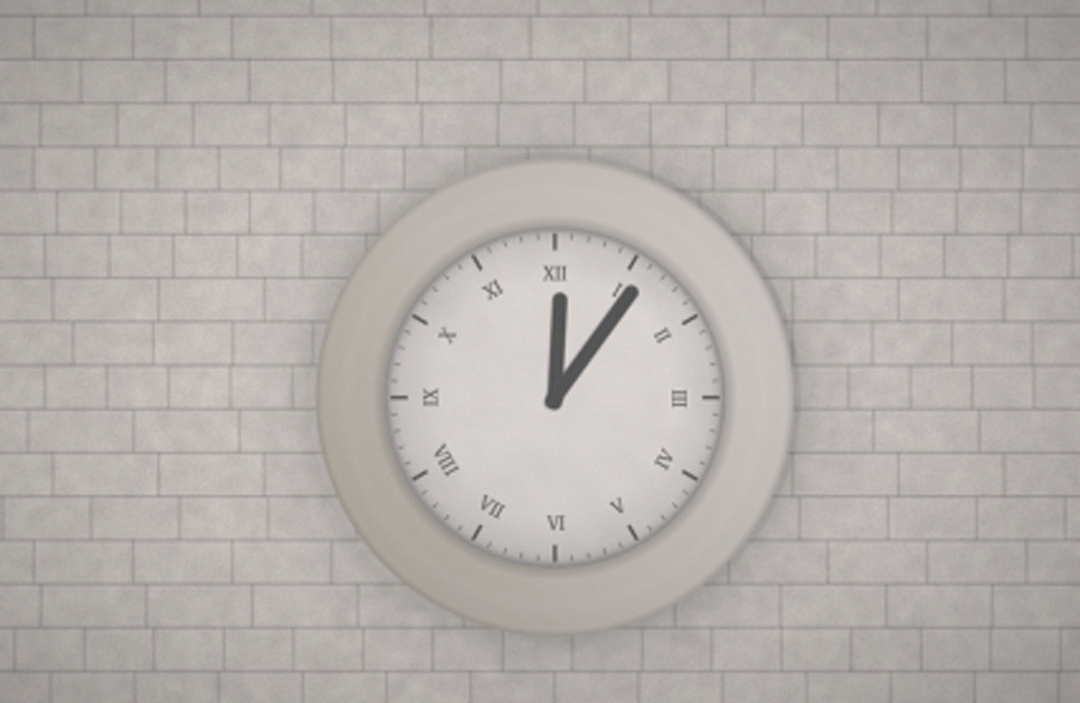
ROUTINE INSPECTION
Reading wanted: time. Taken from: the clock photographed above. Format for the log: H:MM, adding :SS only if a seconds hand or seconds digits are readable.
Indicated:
12:06
